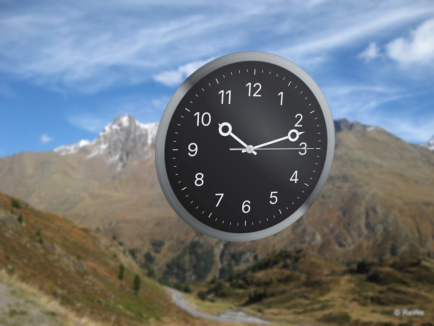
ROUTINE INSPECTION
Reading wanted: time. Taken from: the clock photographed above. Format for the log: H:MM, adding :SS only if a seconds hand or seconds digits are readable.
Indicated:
10:12:15
